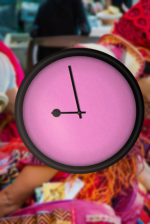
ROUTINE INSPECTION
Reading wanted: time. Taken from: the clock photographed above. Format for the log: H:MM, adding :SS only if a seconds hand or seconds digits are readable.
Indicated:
8:58
